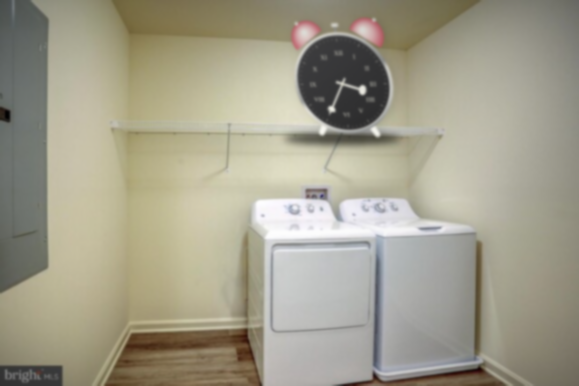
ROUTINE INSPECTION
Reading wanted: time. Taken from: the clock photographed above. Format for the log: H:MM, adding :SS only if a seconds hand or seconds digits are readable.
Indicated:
3:35
